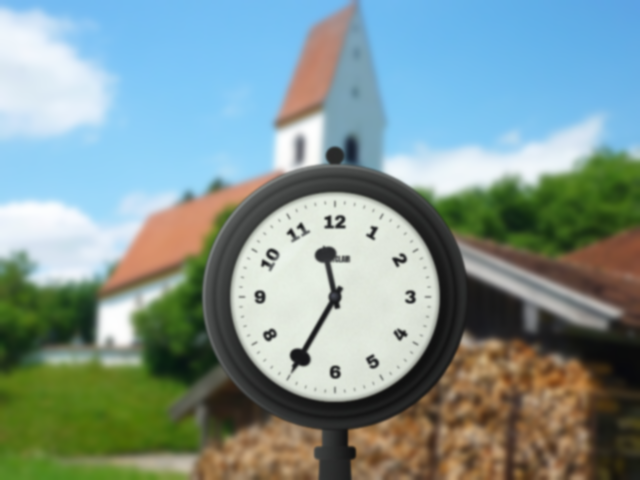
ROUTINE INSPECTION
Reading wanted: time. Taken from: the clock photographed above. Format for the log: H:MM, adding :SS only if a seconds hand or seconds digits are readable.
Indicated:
11:35
